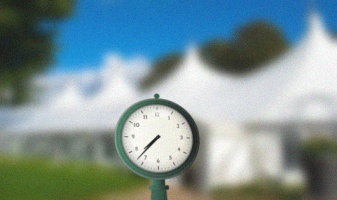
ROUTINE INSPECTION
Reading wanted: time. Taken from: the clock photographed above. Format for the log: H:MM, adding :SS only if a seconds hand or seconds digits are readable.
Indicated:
7:37
